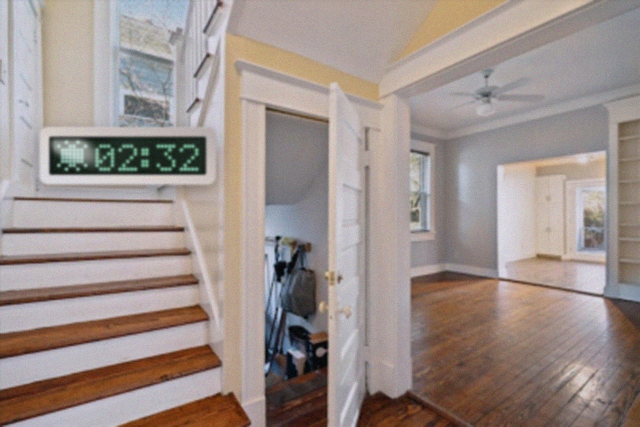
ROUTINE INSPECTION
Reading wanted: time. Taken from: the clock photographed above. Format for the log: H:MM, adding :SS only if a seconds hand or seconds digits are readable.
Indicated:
2:32
